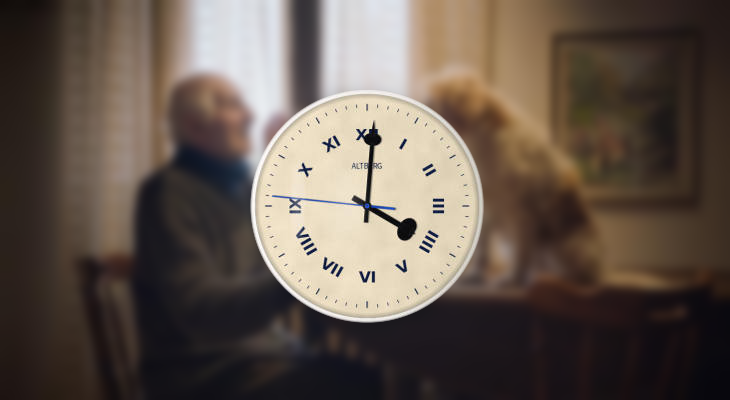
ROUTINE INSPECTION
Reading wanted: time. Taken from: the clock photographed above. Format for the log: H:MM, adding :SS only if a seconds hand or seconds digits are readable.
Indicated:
4:00:46
